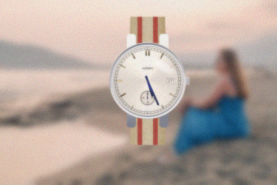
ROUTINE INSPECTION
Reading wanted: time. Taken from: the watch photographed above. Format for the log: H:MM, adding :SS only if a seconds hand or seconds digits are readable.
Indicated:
5:26
